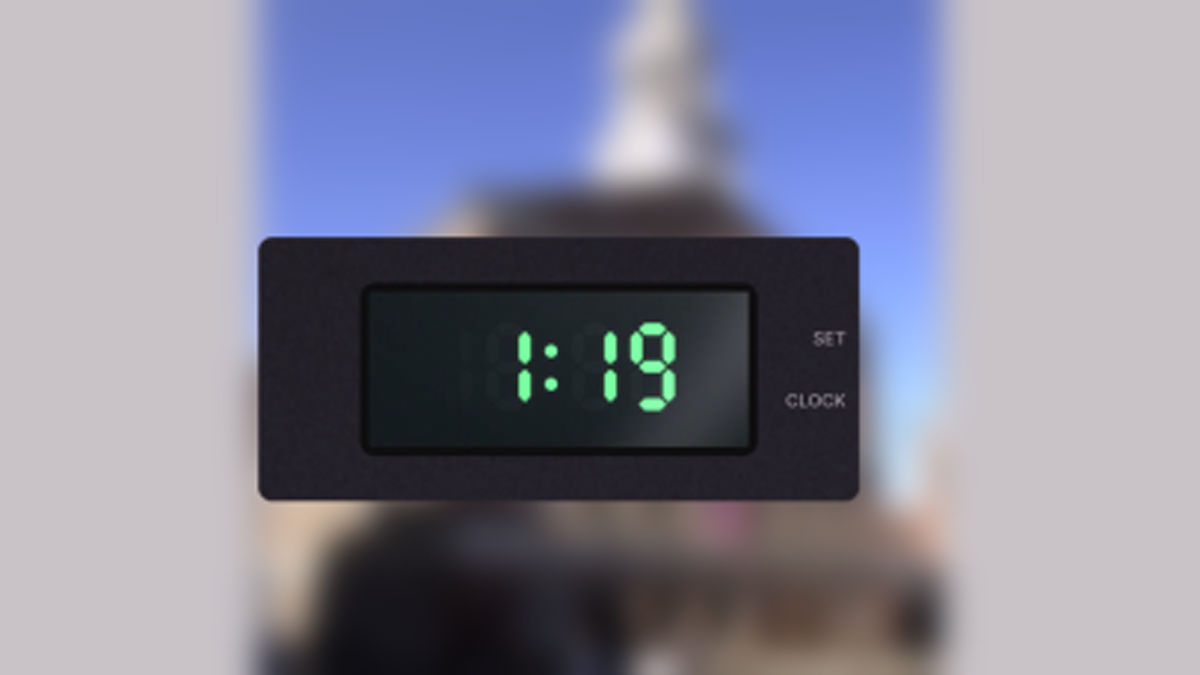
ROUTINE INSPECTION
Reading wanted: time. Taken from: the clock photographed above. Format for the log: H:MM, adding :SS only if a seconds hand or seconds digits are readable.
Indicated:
1:19
